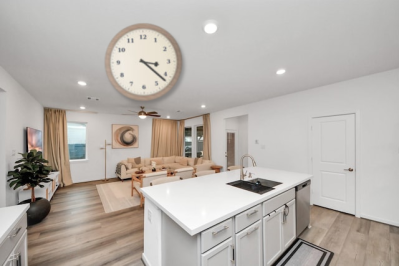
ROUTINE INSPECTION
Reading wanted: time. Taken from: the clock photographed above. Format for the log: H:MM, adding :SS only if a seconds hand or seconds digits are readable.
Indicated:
3:22
